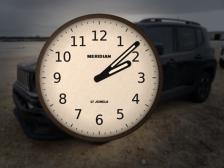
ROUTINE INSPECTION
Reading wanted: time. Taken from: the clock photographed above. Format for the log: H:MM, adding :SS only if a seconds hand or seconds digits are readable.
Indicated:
2:08
